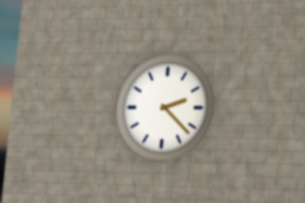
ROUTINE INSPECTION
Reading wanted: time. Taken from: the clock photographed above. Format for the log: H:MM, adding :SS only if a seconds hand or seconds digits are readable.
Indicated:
2:22
